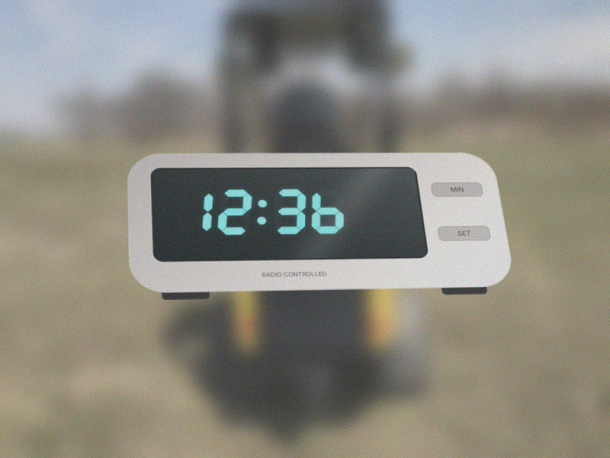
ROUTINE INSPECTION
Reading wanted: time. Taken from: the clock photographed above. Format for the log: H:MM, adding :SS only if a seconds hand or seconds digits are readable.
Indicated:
12:36
